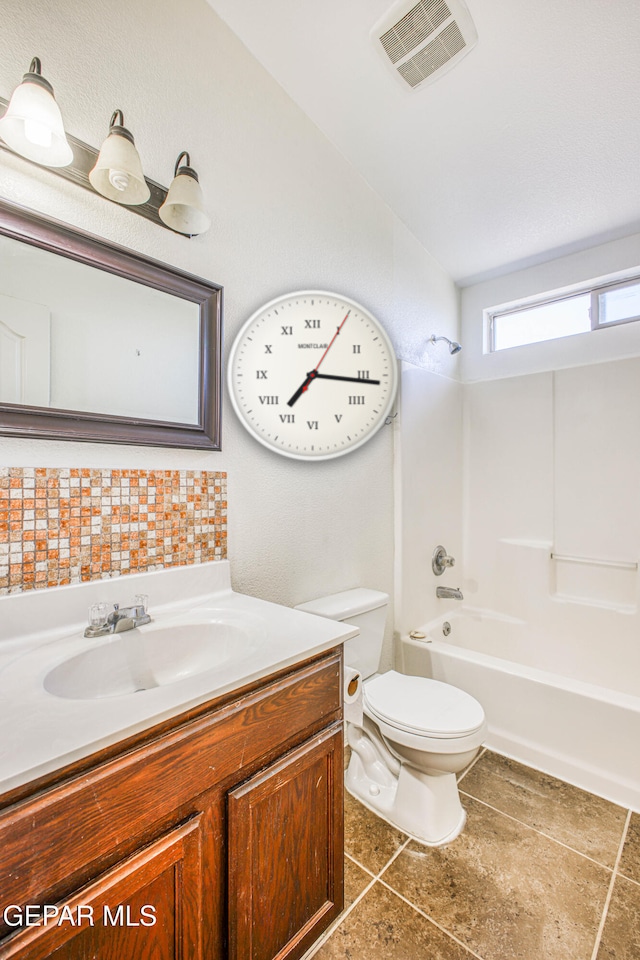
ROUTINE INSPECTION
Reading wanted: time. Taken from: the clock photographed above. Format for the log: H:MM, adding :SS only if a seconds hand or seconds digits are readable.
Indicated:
7:16:05
